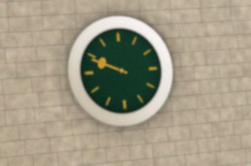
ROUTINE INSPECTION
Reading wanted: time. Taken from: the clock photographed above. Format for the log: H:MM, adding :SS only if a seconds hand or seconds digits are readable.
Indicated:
9:49
